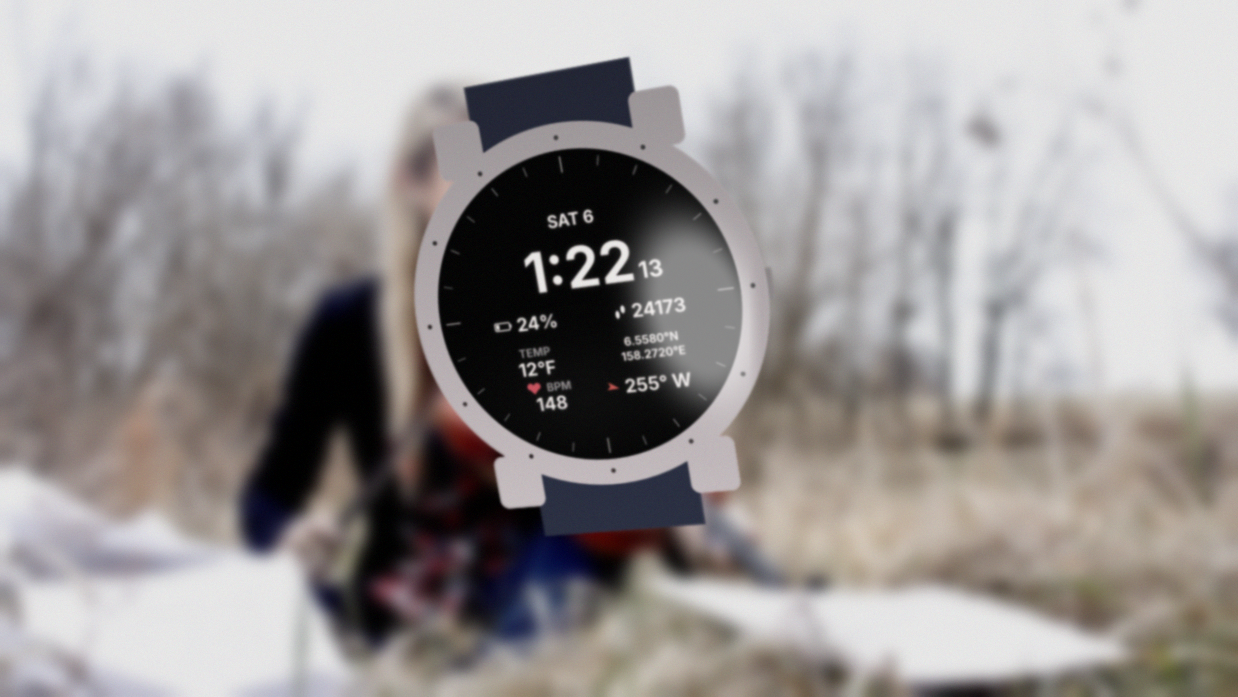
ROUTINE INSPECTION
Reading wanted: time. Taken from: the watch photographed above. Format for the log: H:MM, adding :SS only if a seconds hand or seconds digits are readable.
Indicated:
1:22:13
